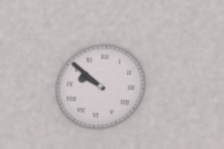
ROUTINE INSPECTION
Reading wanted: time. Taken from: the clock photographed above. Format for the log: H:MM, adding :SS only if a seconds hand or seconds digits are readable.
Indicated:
9:51
